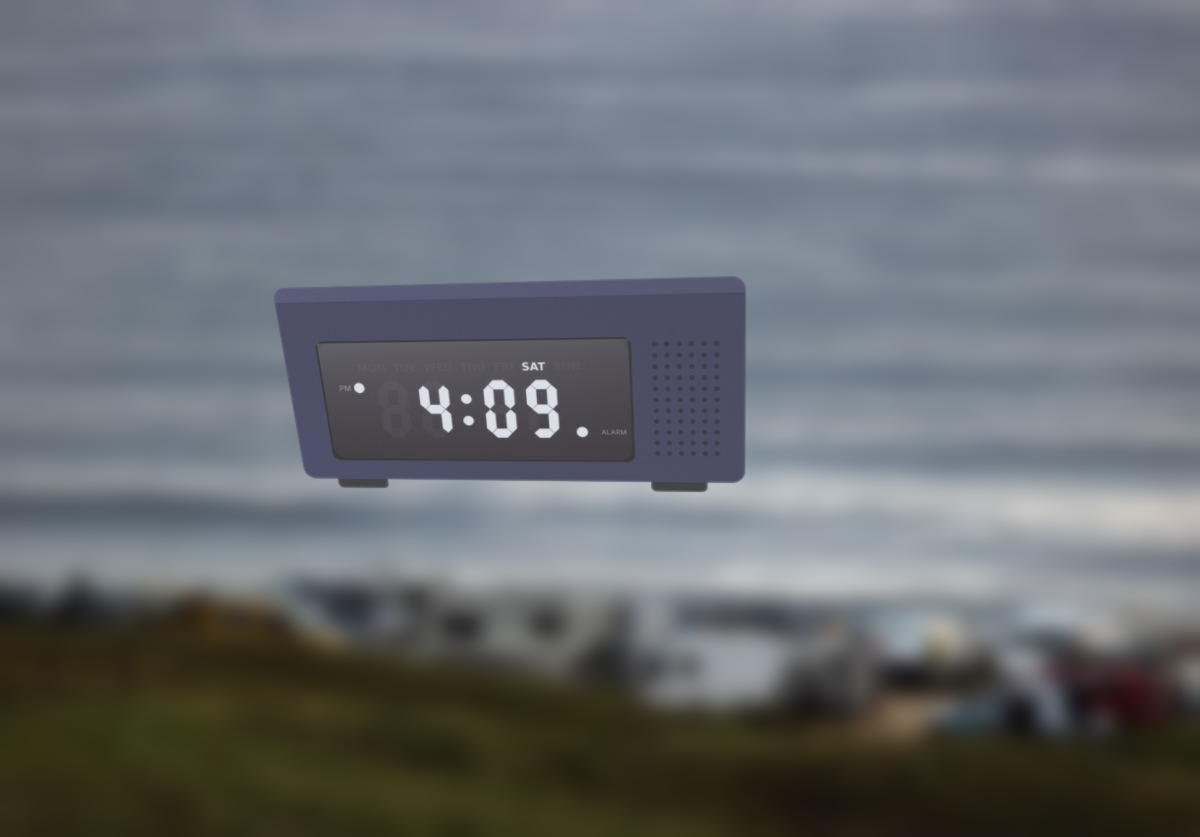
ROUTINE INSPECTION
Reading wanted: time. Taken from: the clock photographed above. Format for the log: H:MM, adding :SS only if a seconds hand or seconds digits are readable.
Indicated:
4:09
